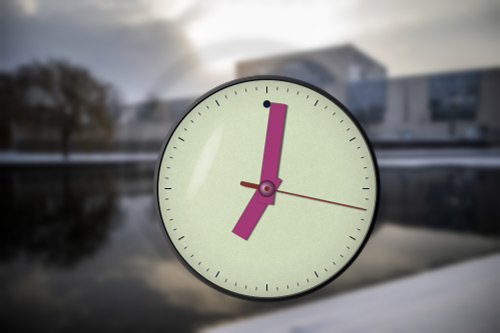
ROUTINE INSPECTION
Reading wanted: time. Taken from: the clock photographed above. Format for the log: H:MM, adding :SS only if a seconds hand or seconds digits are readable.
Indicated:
7:01:17
